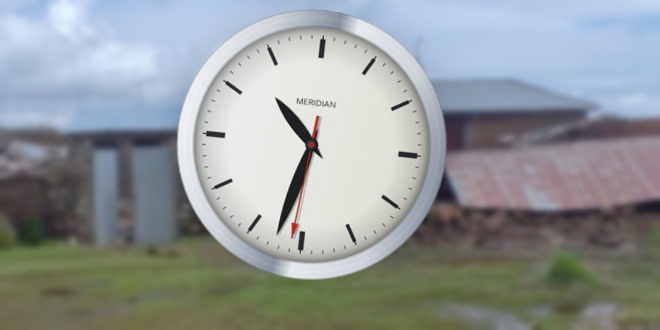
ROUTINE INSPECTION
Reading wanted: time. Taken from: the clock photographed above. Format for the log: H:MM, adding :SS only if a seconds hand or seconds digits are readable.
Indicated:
10:32:31
